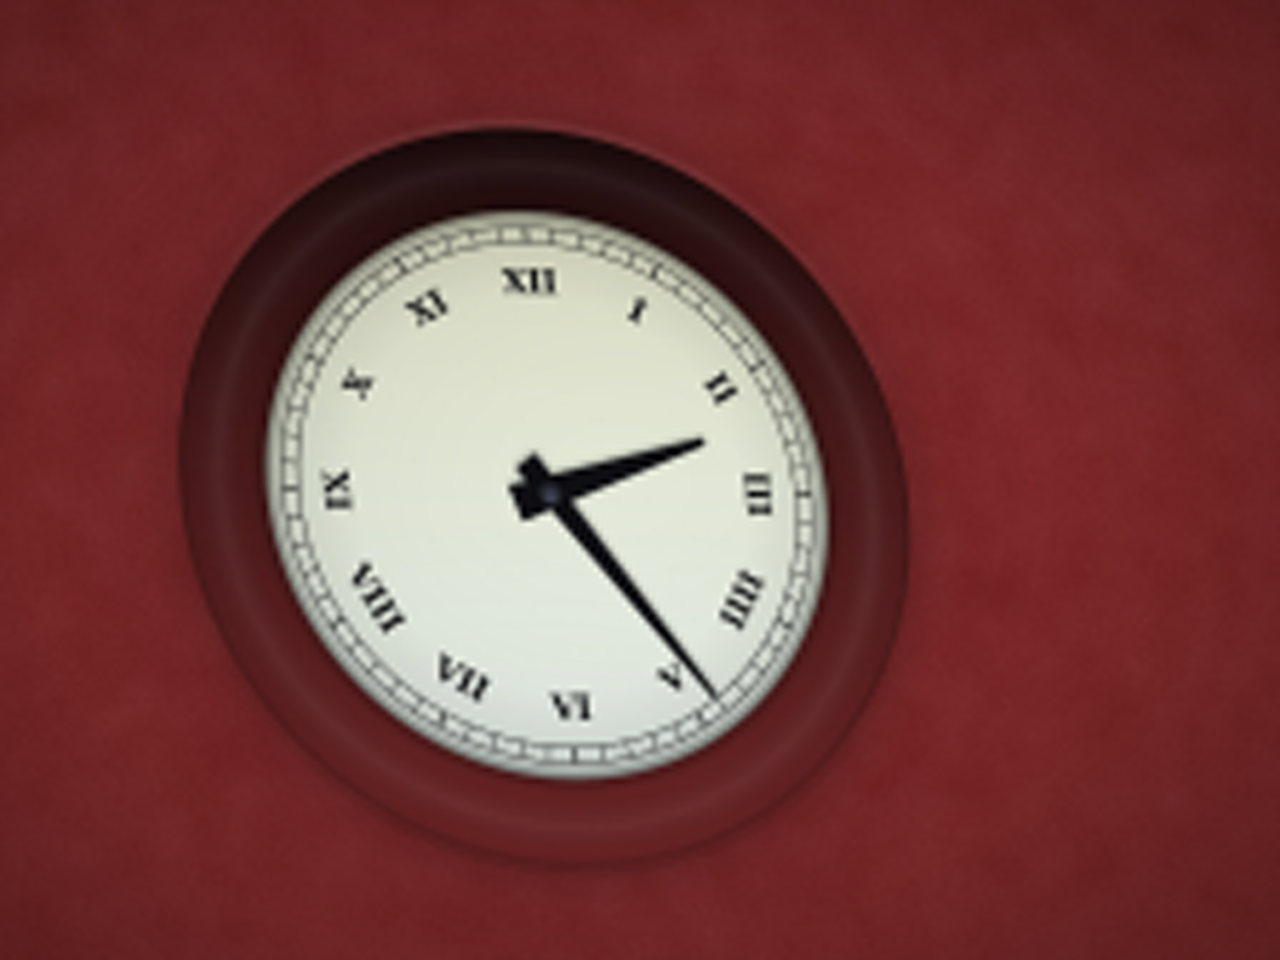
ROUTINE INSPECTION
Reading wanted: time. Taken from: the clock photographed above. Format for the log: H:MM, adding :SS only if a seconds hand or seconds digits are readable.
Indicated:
2:24
